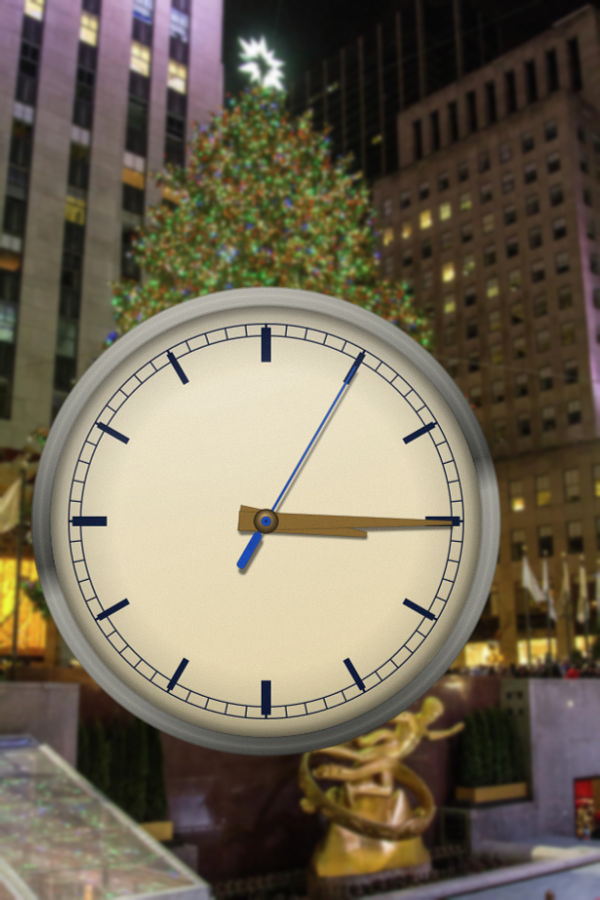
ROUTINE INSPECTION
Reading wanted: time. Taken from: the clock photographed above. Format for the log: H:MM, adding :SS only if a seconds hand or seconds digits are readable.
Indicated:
3:15:05
